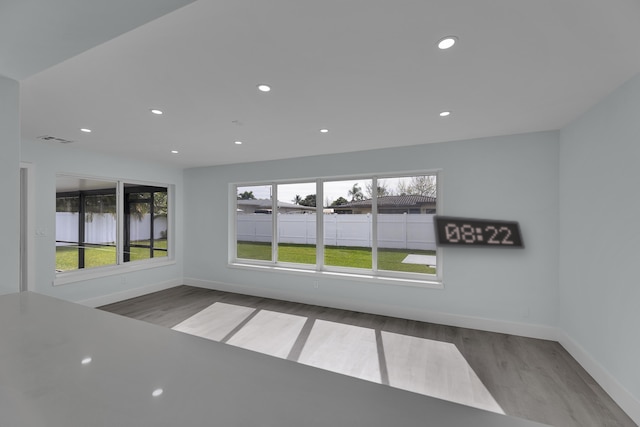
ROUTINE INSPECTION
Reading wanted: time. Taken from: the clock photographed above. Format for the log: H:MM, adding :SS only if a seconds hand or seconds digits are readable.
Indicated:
8:22
